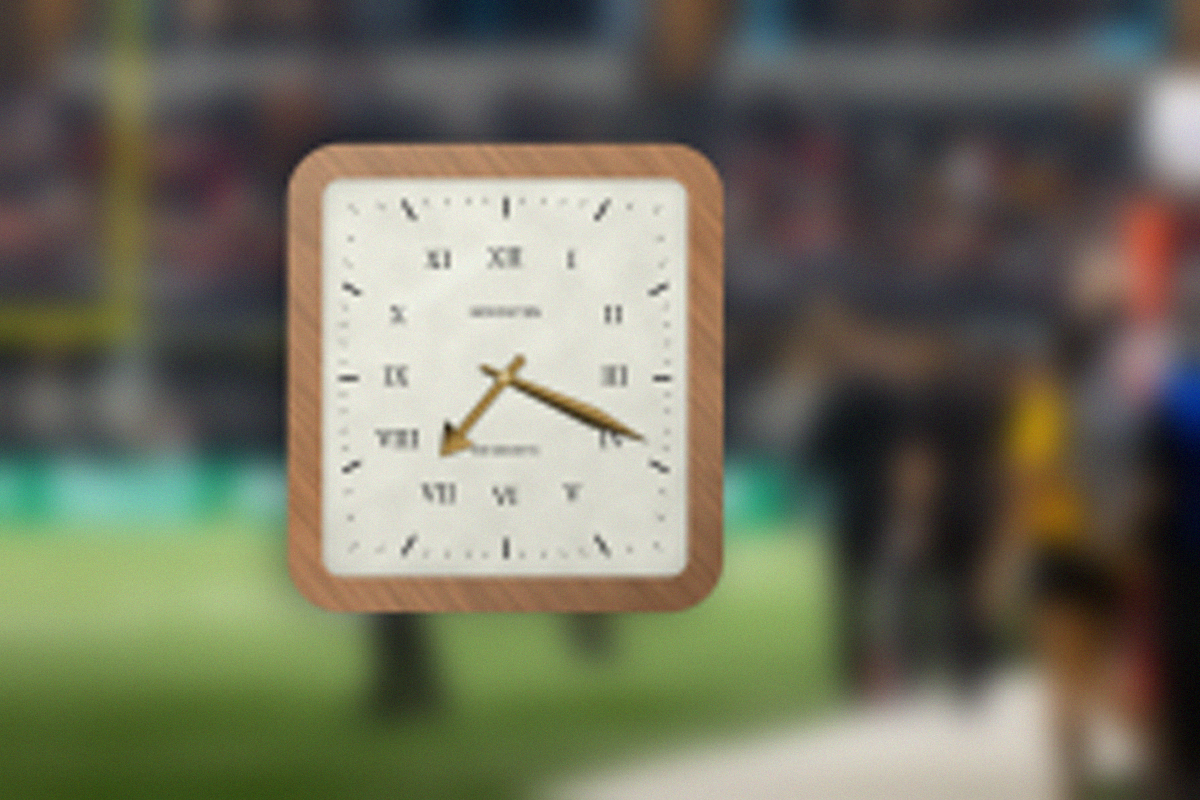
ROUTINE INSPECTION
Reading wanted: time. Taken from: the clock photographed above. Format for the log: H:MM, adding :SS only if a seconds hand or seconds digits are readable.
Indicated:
7:19
